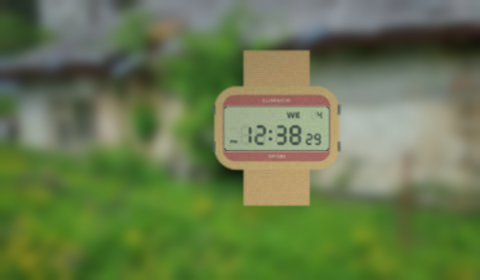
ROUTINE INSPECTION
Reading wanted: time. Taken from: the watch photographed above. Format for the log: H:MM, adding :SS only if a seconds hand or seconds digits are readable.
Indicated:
12:38:29
